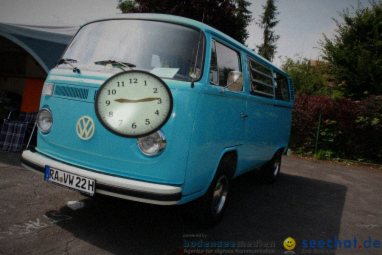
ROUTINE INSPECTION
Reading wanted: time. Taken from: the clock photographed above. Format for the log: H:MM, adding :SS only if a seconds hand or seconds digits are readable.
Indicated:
9:14
